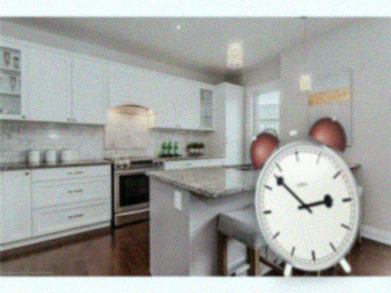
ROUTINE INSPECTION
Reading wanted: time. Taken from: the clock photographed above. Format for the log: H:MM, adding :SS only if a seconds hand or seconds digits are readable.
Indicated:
2:53
